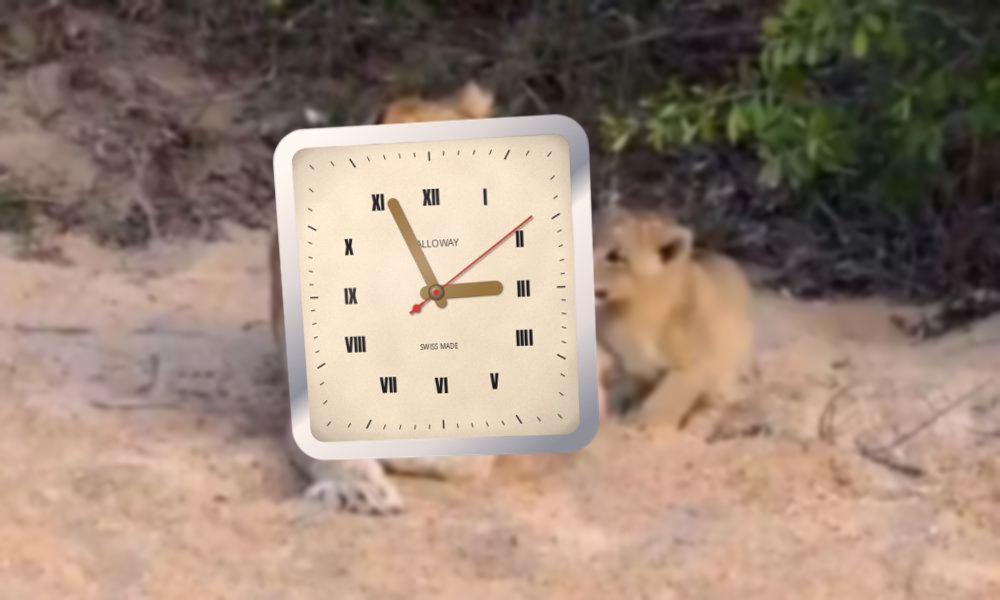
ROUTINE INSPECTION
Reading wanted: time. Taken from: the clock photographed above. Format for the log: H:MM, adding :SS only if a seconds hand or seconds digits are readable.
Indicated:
2:56:09
